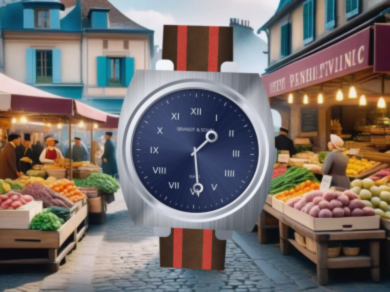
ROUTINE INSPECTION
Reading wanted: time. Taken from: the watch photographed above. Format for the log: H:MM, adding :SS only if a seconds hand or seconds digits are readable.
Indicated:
1:29
